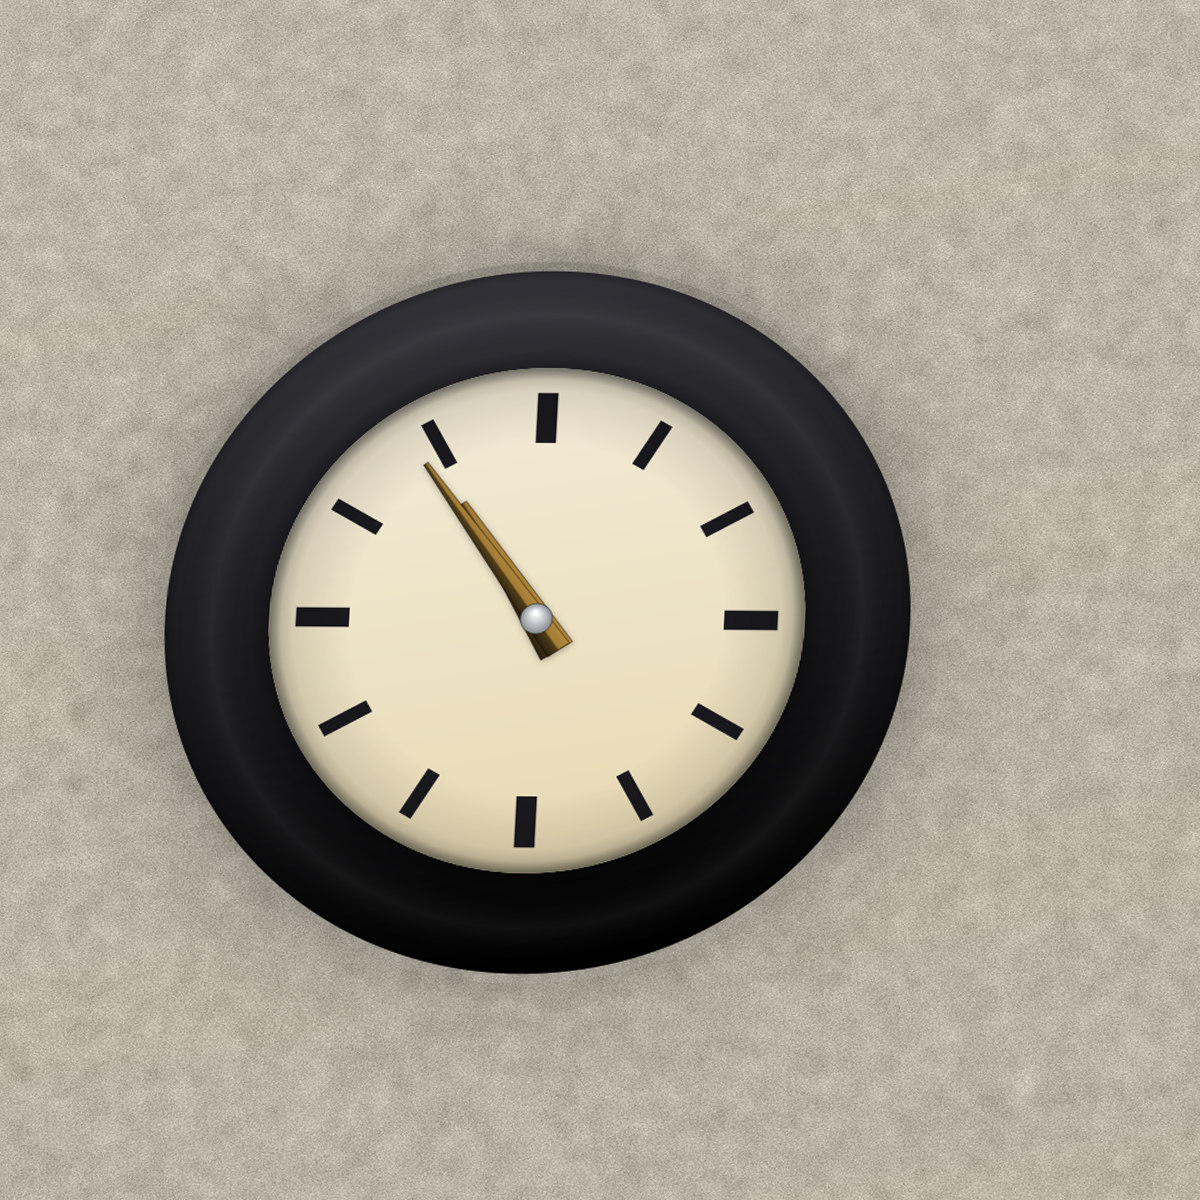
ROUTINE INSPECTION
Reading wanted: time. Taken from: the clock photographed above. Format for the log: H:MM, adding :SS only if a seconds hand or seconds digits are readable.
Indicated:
10:54
